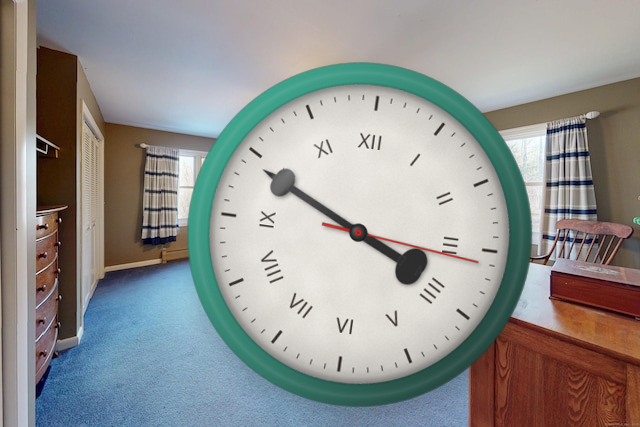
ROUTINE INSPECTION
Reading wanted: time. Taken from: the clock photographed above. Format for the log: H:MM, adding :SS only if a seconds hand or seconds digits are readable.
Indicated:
3:49:16
